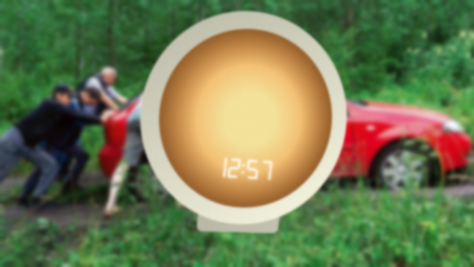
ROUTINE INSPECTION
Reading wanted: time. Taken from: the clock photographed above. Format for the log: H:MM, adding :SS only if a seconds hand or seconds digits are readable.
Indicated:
12:57
